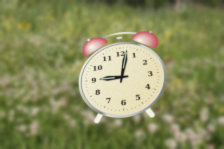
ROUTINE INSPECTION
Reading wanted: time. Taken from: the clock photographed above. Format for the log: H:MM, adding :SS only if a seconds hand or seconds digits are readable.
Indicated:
9:02
